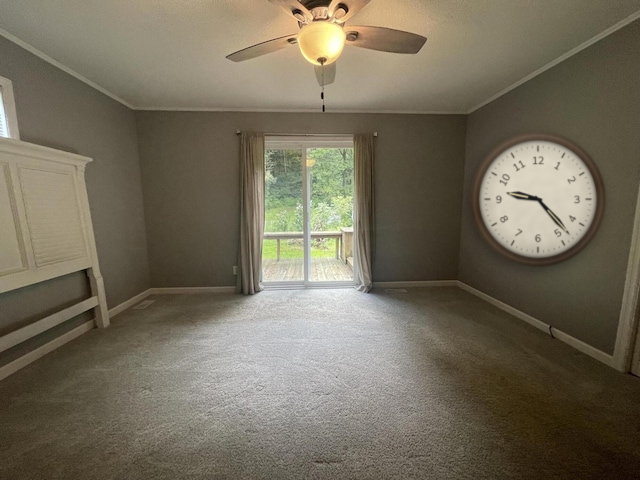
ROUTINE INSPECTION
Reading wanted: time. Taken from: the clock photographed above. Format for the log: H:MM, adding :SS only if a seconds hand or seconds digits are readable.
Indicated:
9:23
